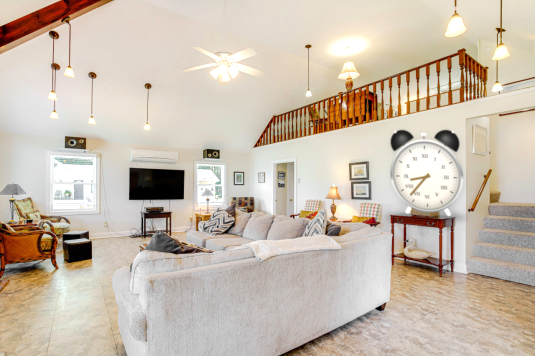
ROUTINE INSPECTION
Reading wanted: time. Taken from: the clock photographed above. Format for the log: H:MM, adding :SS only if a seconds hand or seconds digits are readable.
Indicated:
8:37
